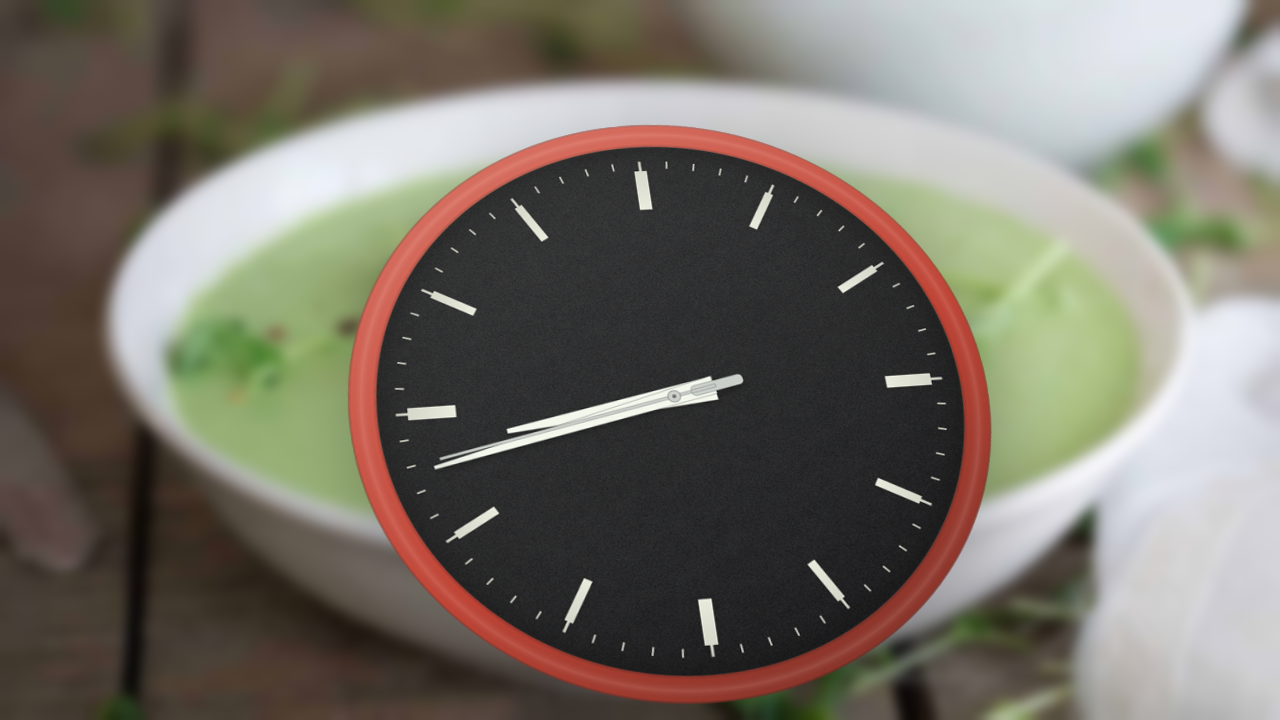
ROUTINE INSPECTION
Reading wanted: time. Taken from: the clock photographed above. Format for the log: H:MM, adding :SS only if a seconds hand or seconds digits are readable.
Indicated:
8:42:43
